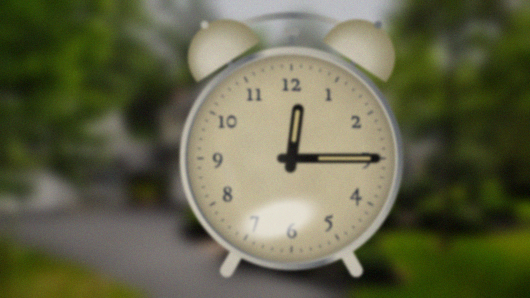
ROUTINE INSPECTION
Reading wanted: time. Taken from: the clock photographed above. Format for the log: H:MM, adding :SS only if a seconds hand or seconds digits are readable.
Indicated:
12:15
